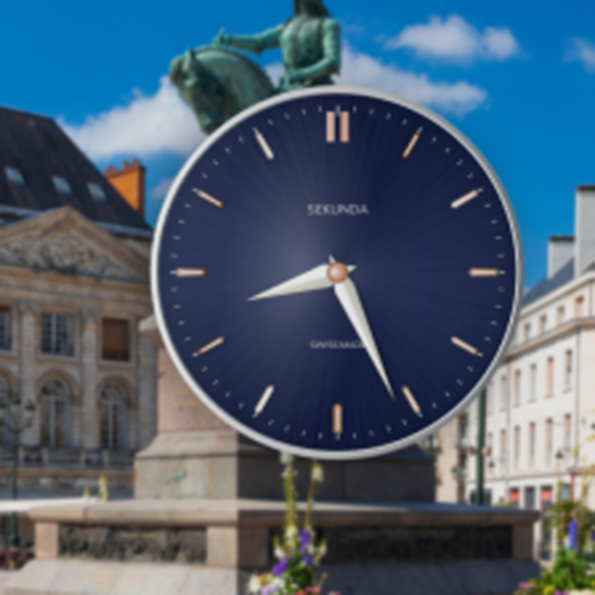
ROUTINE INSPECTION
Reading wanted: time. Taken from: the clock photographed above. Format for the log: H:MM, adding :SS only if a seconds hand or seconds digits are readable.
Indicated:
8:26
